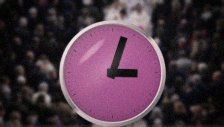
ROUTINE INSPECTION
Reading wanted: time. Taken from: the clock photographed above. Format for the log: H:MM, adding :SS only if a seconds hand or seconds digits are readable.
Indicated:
3:03
